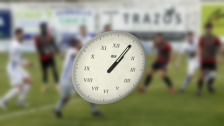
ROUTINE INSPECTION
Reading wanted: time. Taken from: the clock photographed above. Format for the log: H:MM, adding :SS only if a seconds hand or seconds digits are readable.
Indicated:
1:05
